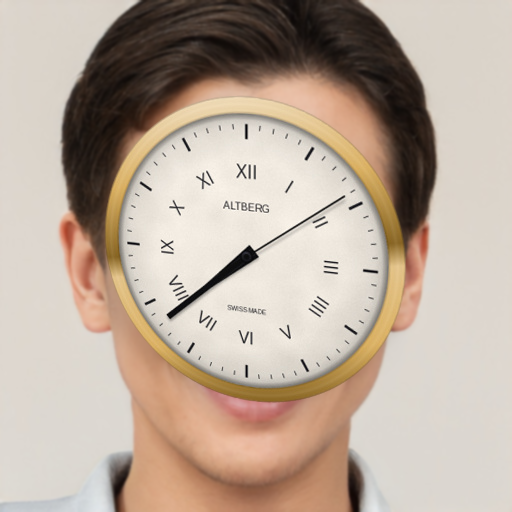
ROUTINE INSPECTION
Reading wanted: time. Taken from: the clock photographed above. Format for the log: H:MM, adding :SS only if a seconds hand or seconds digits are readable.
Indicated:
7:38:09
